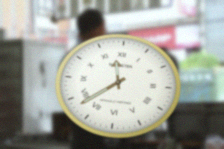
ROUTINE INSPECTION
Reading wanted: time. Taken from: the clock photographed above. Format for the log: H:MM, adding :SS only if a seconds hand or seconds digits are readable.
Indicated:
11:38
